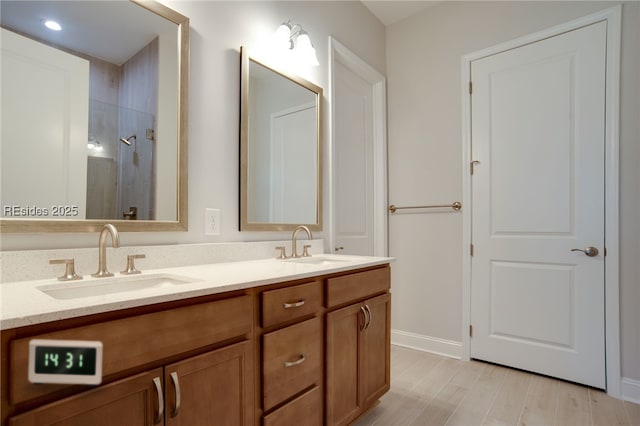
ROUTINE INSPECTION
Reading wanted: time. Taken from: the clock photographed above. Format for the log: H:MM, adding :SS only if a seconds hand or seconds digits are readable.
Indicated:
14:31
